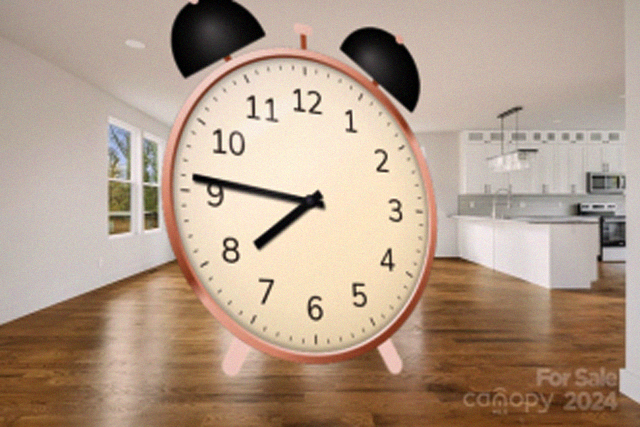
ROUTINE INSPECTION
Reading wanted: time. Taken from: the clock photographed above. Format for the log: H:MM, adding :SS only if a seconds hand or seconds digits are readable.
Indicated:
7:46
